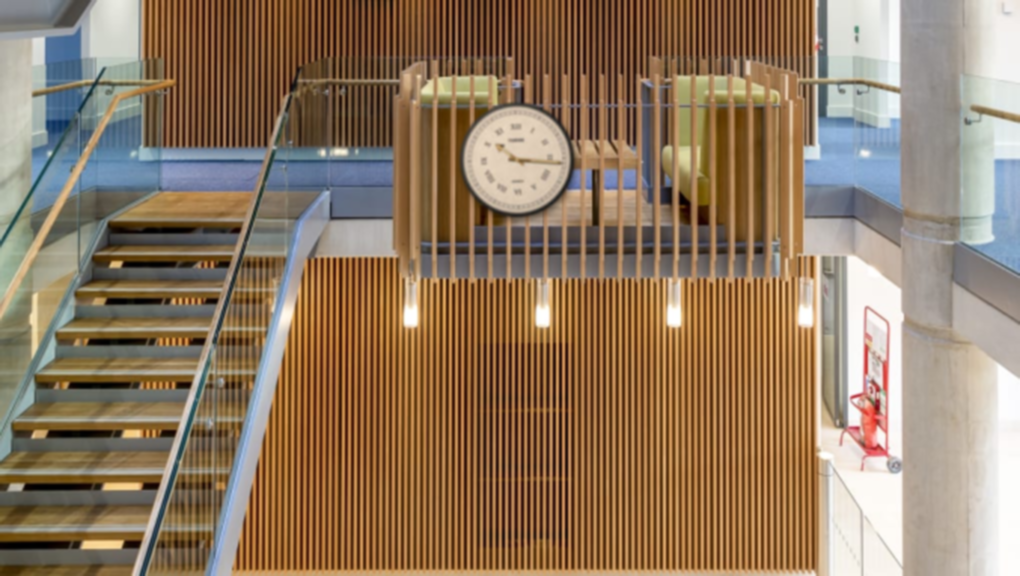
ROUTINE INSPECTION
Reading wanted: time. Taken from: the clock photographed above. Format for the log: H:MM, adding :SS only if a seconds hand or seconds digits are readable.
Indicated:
10:16
